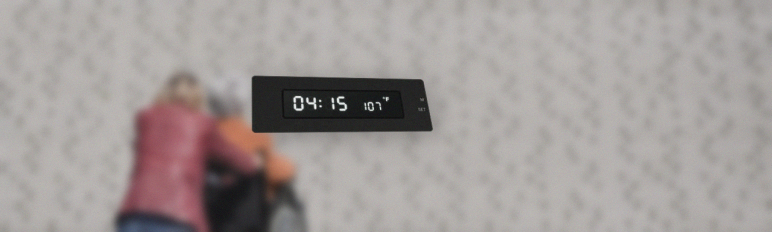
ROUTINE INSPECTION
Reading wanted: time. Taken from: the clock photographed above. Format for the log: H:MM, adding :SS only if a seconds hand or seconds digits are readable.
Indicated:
4:15
